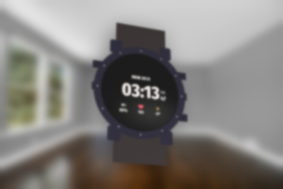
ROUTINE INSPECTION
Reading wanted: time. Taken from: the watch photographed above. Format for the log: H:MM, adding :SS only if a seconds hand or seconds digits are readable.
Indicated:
3:13
